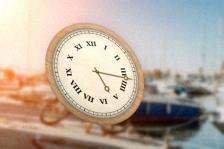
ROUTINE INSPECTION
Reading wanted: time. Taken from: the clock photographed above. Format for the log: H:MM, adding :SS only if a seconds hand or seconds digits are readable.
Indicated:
5:17
